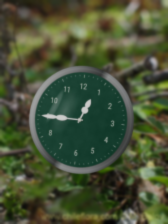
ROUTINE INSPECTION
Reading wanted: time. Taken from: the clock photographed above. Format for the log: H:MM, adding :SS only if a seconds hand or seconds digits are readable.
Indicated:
12:45
